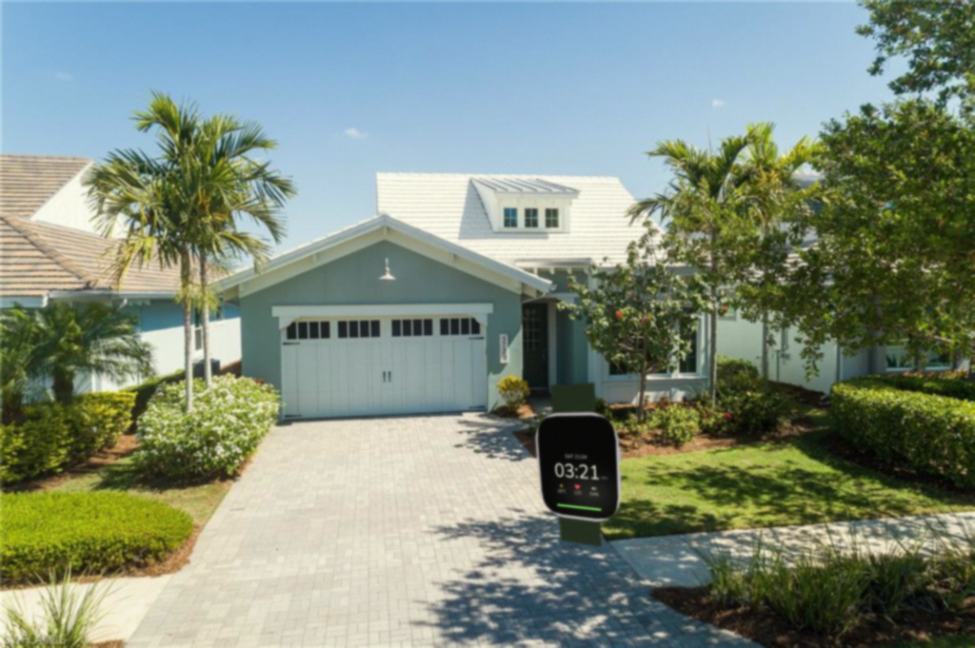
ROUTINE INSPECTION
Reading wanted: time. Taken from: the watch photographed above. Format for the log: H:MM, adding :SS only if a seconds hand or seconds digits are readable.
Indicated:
3:21
